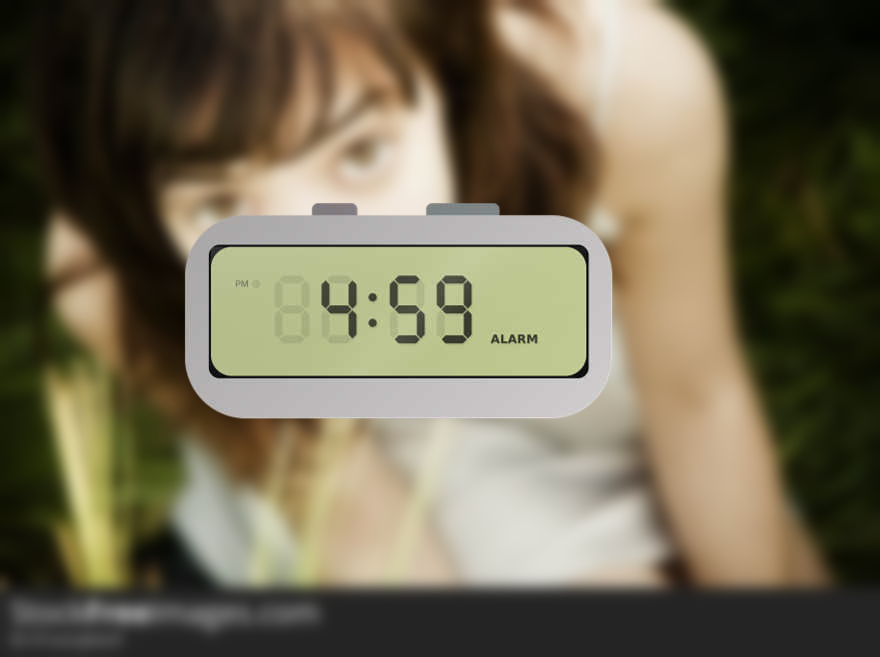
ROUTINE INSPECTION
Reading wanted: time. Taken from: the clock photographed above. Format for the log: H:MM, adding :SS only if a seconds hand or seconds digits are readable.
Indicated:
4:59
